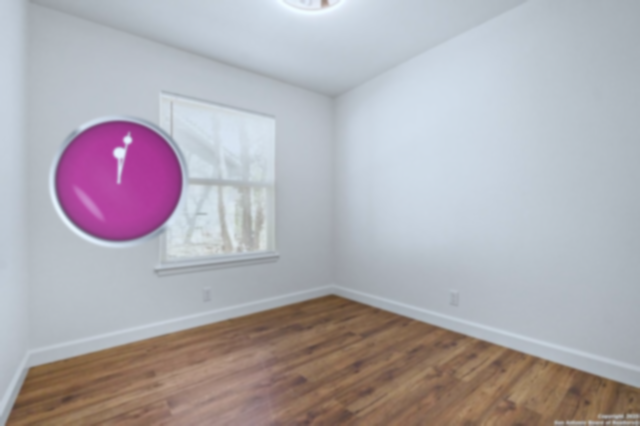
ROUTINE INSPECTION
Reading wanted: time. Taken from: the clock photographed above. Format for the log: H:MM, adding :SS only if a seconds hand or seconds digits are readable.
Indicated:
12:02
